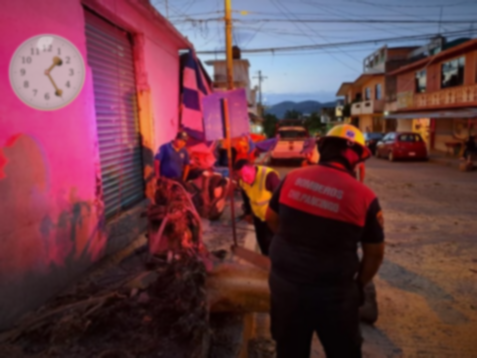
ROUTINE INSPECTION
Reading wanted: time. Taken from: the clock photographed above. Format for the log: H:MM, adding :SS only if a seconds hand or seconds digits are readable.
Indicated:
1:25
